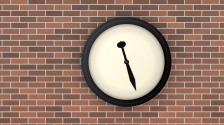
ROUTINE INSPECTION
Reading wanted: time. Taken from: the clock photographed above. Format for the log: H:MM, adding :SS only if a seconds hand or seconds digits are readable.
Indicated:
11:27
